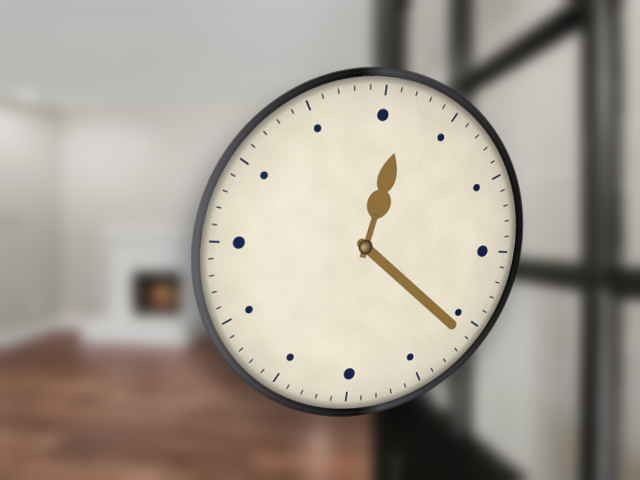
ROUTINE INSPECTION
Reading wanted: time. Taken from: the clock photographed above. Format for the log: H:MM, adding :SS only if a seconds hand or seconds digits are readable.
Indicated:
12:21
